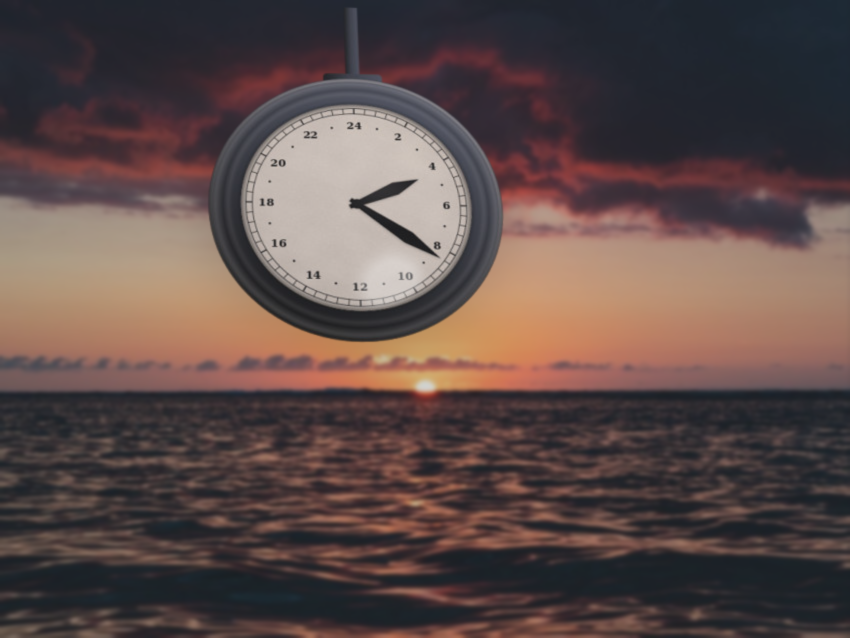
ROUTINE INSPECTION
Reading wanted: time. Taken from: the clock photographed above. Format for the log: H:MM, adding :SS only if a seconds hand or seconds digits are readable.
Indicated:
4:21
